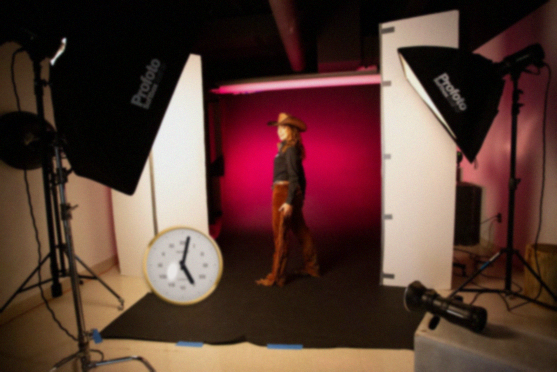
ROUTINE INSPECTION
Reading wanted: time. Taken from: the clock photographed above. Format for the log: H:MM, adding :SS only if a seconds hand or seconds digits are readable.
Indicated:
5:02
